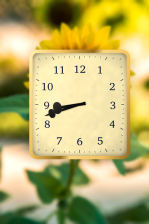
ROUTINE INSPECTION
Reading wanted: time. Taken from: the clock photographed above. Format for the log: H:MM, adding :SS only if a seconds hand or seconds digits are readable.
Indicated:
8:42
